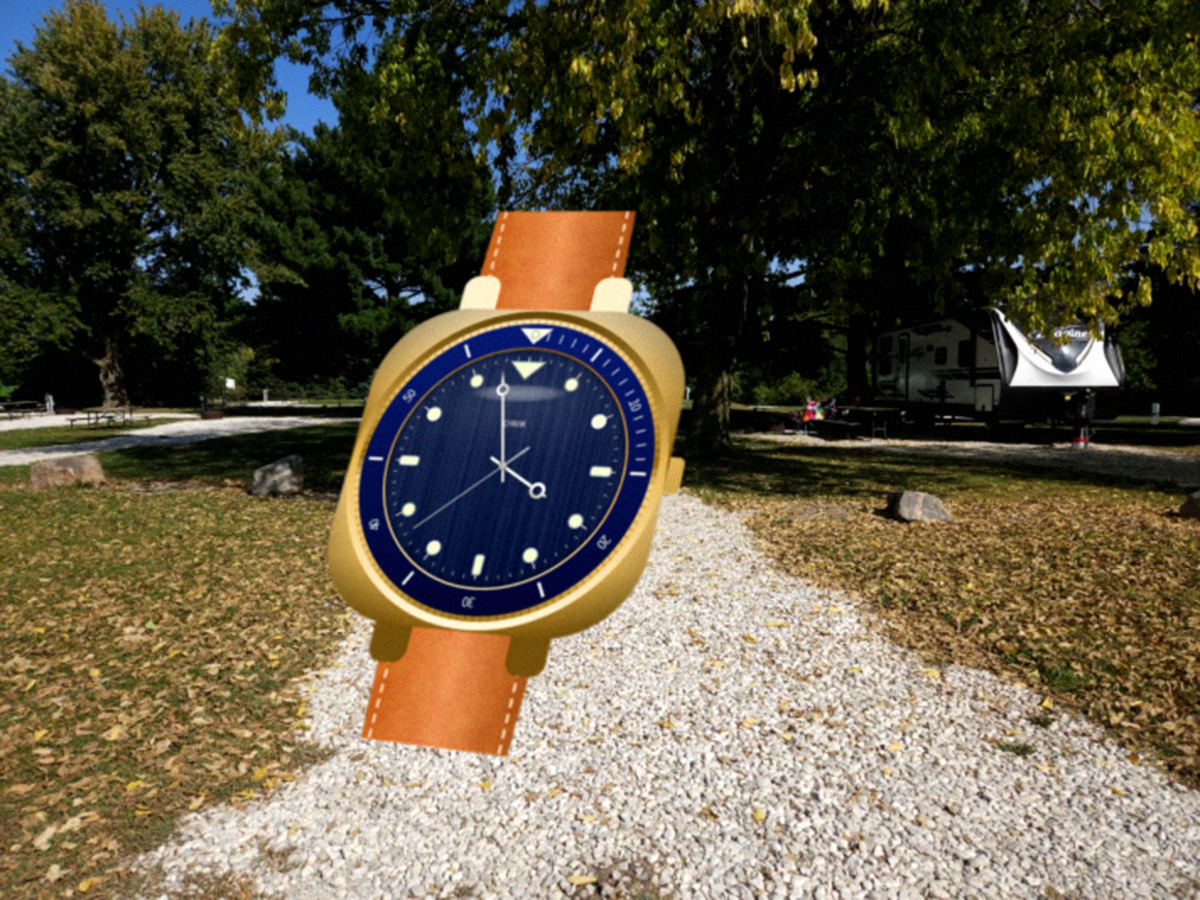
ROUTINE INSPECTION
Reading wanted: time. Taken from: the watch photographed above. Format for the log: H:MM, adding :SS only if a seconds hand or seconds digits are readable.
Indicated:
3:57:38
